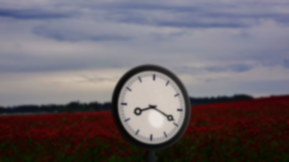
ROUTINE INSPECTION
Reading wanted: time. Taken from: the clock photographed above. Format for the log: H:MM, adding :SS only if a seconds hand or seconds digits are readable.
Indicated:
8:19
